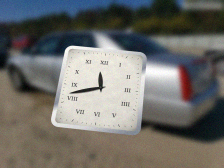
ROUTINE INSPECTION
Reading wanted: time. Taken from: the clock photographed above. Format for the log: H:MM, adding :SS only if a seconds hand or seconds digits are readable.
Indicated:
11:42
